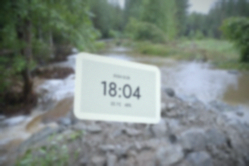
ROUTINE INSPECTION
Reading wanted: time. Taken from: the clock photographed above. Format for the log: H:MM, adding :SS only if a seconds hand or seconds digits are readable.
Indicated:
18:04
